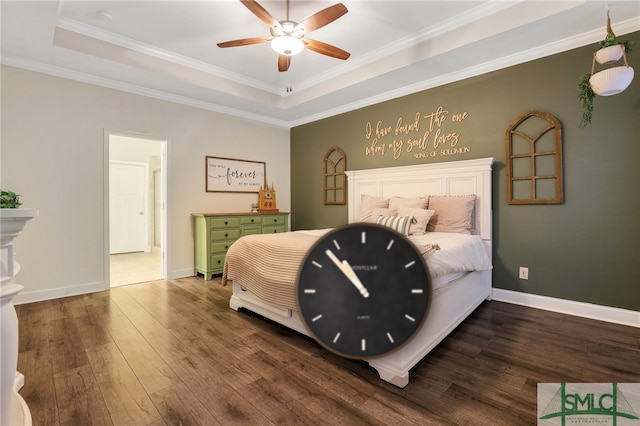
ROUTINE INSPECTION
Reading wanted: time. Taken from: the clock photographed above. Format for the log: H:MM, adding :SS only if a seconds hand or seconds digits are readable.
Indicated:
10:53
